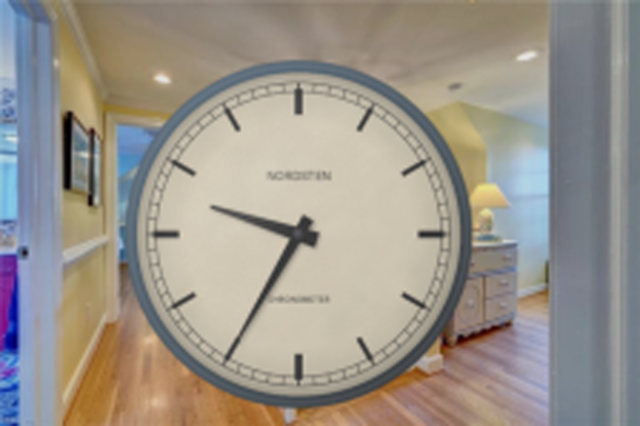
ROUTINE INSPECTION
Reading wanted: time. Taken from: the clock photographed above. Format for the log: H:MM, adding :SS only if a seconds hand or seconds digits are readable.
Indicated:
9:35
